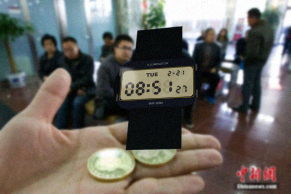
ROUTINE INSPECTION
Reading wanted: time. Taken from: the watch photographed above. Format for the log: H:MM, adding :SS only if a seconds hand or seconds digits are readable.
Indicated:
8:51:27
